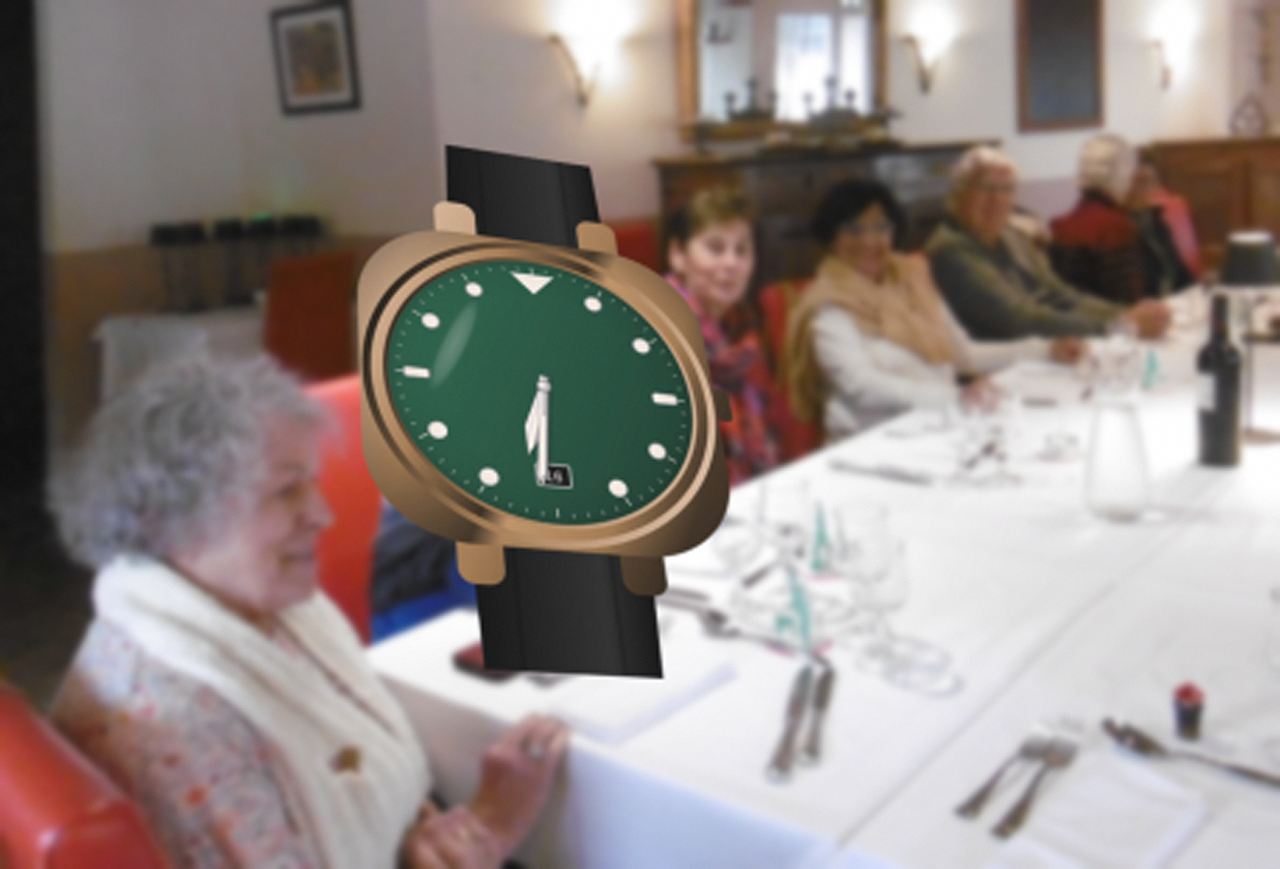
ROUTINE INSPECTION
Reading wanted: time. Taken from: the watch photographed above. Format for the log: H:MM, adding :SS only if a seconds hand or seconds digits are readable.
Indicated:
6:31
